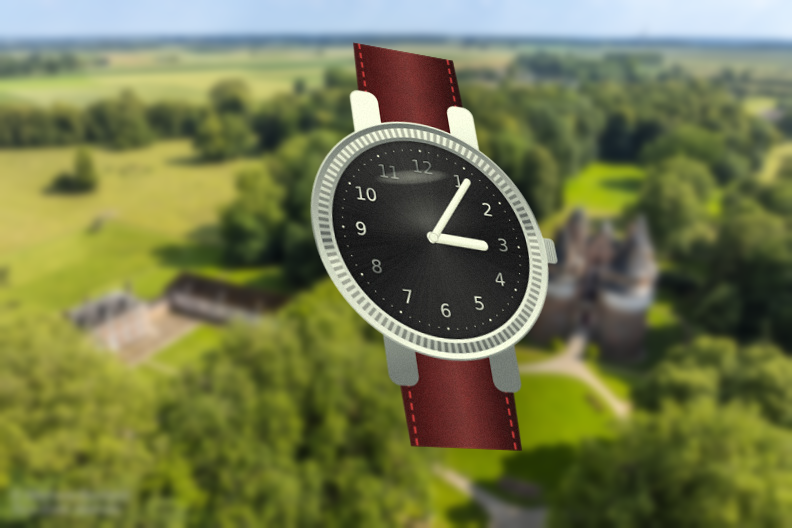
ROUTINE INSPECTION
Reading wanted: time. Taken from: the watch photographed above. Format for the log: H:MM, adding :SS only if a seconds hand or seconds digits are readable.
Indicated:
3:06
